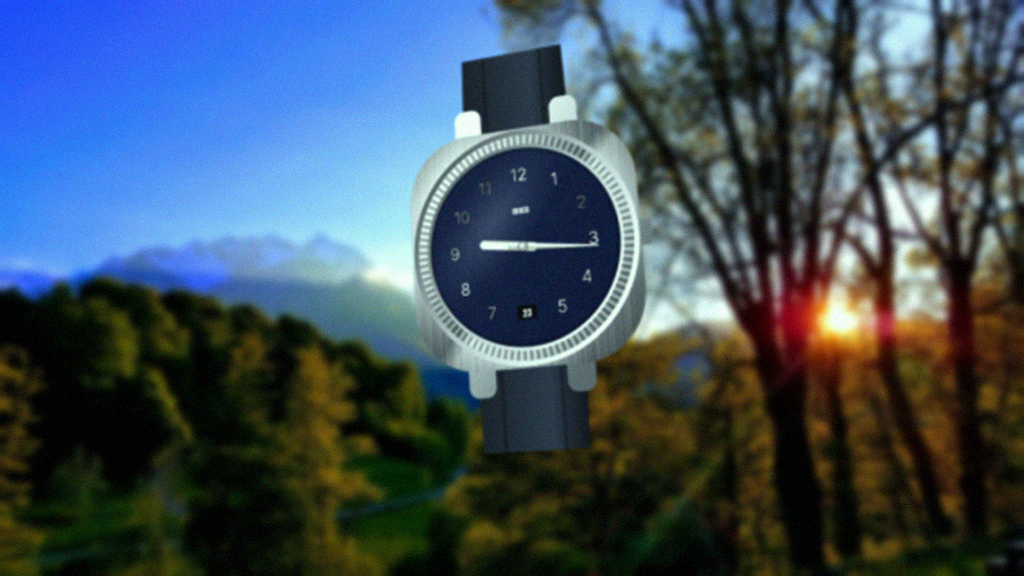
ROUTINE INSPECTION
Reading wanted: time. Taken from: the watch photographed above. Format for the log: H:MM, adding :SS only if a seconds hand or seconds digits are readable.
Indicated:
9:16
